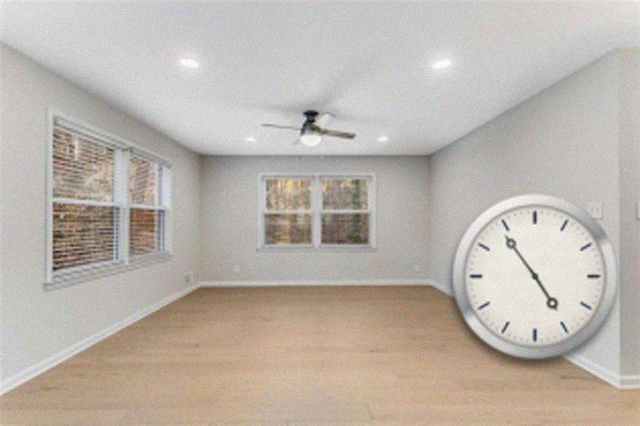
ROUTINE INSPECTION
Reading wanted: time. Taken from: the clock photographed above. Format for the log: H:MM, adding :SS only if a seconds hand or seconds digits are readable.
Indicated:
4:54
